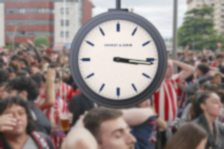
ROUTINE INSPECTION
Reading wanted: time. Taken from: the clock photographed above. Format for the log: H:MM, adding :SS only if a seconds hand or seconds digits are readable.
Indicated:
3:16
